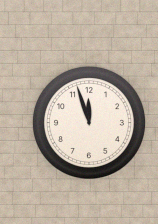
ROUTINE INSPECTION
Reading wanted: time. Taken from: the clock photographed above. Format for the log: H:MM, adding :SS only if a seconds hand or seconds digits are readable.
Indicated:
11:57
